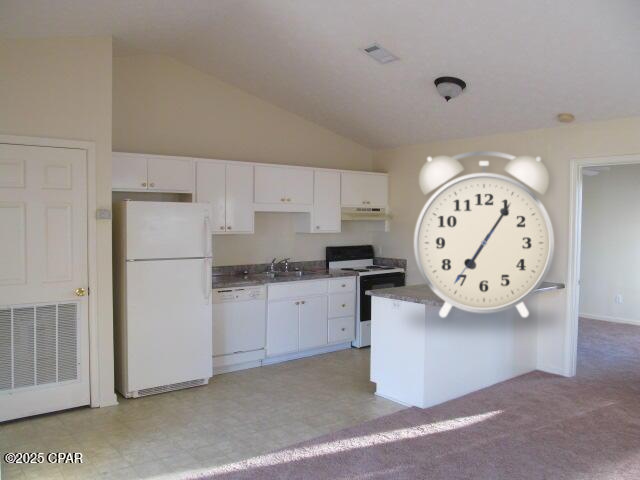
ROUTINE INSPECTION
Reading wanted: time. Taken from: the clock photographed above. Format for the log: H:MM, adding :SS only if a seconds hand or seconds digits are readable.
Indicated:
7:05:36
